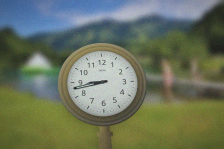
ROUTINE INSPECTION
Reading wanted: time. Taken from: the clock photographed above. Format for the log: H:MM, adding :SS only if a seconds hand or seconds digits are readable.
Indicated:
8:43
